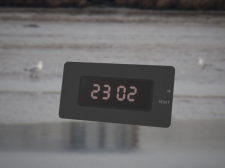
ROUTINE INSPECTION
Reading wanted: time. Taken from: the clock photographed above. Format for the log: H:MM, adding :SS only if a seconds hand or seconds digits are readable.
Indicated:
23:02
